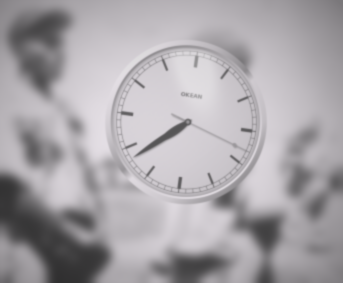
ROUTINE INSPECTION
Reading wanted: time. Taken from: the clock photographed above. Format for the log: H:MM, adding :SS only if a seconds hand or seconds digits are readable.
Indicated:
7:38:18
